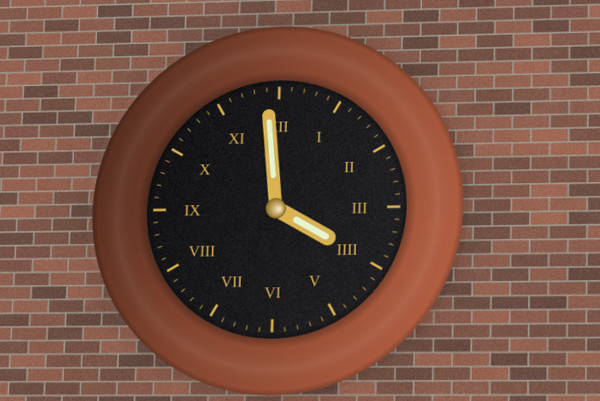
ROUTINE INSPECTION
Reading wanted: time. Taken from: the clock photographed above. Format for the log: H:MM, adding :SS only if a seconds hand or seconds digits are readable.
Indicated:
3:59
